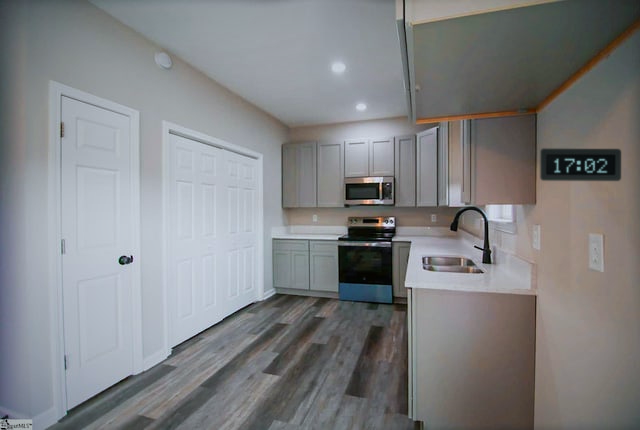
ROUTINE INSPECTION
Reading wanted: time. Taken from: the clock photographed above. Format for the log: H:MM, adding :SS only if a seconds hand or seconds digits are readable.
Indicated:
17:02
